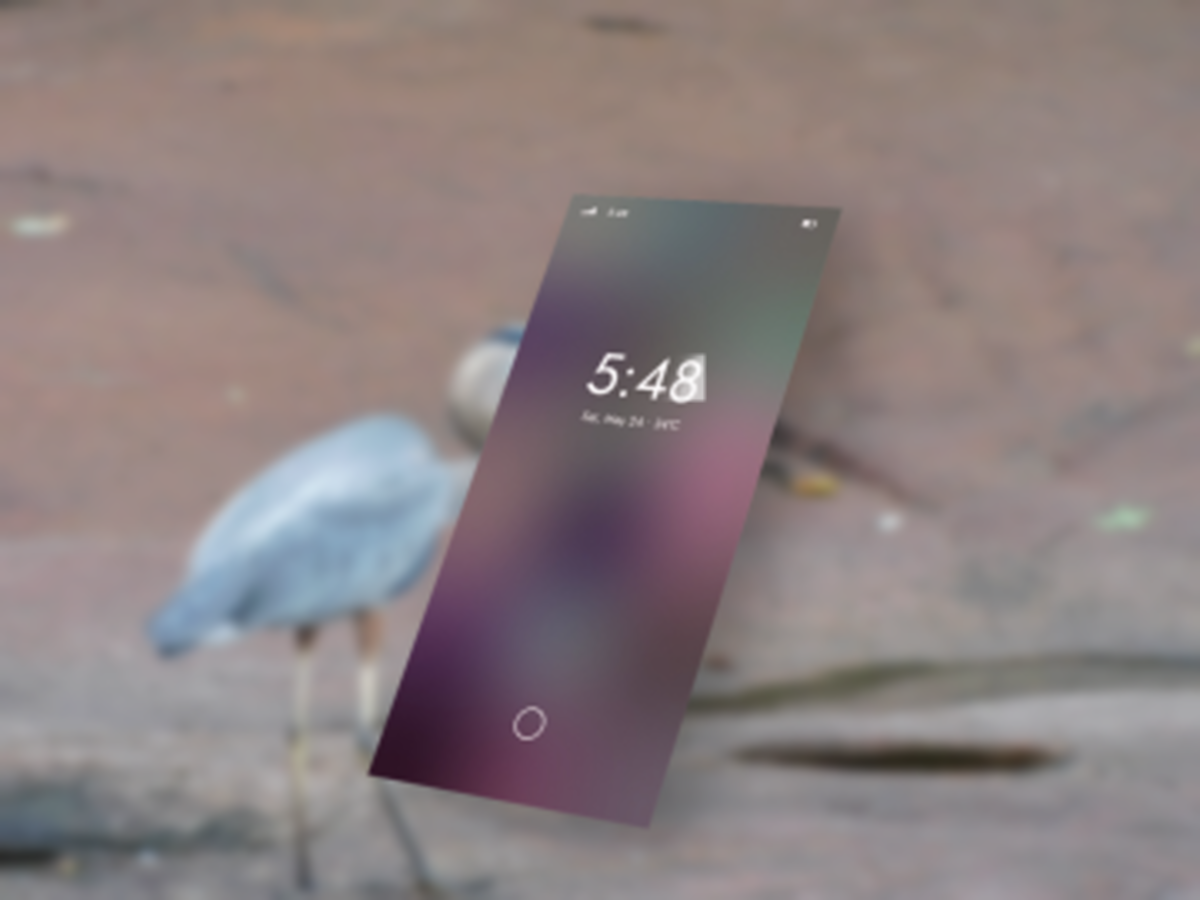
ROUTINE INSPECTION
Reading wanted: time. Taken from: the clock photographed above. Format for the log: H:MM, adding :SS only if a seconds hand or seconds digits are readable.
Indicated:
5:48
